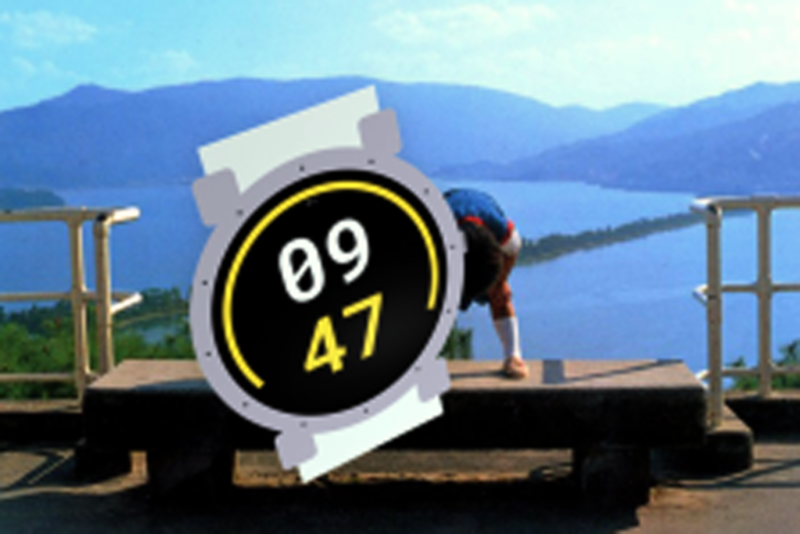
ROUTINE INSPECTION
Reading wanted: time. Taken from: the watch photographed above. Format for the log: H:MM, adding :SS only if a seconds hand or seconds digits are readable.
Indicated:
9:47
